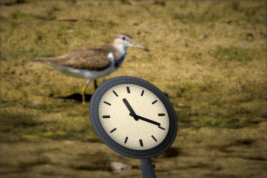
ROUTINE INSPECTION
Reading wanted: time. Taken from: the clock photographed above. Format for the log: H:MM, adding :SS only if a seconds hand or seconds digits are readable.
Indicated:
11:19
